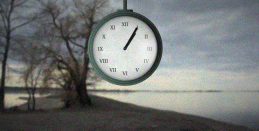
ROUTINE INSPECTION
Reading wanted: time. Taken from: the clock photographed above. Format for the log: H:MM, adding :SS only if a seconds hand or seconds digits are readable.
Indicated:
1:05
